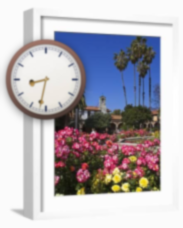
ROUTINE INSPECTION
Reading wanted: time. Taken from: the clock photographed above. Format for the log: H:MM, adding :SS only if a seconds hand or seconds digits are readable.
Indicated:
8:32
